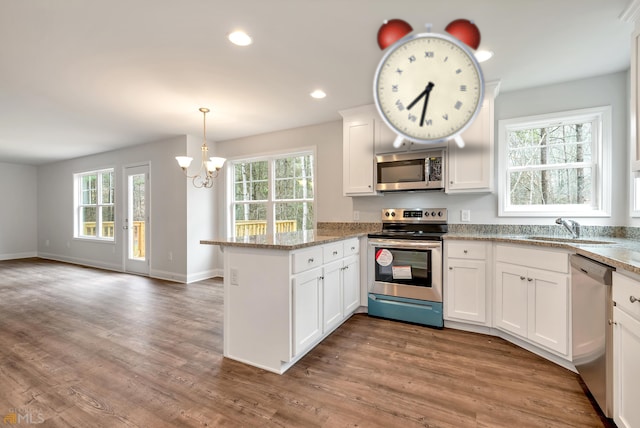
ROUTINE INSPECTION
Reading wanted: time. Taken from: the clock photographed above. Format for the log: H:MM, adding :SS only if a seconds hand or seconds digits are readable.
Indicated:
7:32
